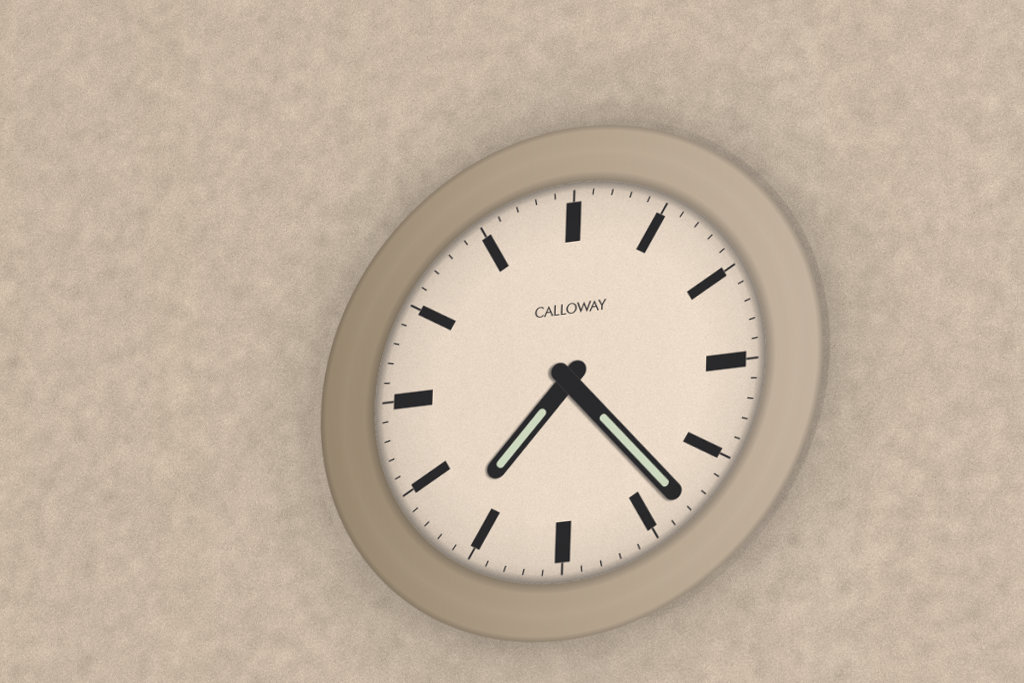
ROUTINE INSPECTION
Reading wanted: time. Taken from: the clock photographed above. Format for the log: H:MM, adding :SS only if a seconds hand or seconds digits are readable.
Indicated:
7:23
